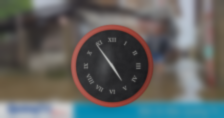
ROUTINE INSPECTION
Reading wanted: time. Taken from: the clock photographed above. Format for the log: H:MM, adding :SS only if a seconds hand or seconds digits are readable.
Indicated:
4:54
